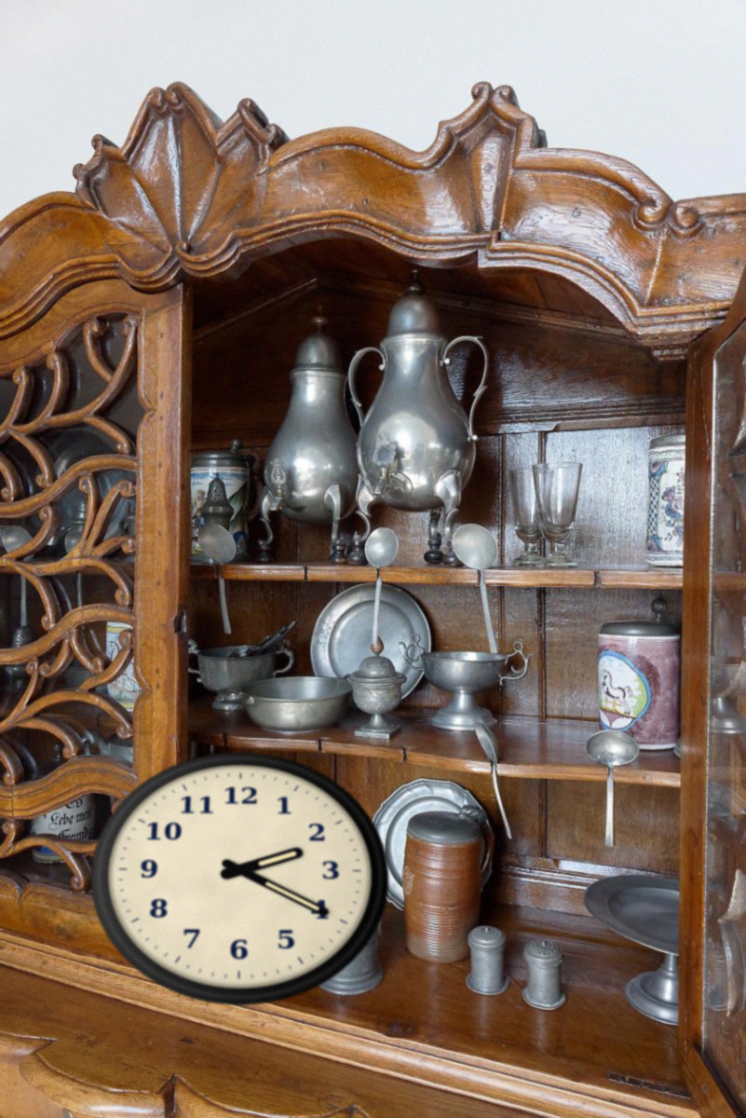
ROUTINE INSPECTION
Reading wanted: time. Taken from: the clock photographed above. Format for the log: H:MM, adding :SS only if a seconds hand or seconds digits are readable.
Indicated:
2:20
